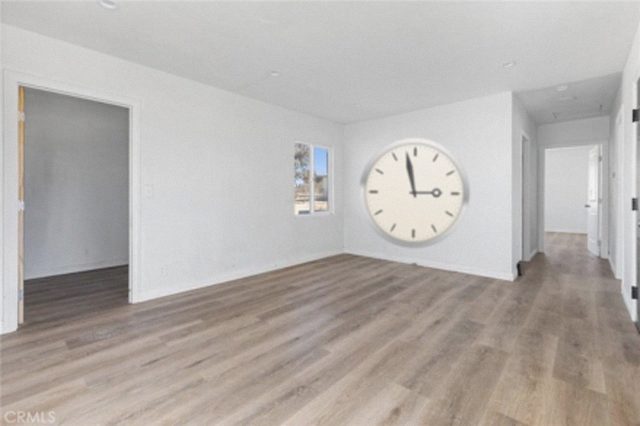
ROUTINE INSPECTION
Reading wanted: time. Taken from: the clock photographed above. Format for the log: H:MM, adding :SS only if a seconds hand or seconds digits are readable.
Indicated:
2:58
